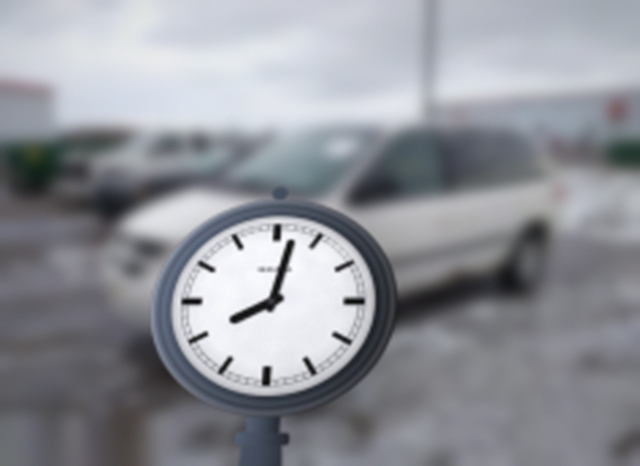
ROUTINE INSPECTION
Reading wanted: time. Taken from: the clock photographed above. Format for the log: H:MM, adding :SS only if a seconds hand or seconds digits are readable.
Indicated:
8:02
